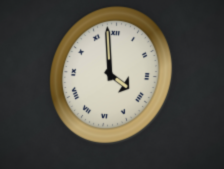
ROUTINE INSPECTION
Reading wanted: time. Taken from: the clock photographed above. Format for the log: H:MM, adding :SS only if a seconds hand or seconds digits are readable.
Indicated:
3:58
